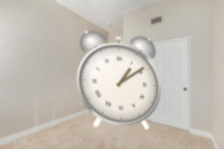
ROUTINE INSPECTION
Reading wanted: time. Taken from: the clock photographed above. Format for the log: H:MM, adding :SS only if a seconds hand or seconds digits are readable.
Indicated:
1:09
